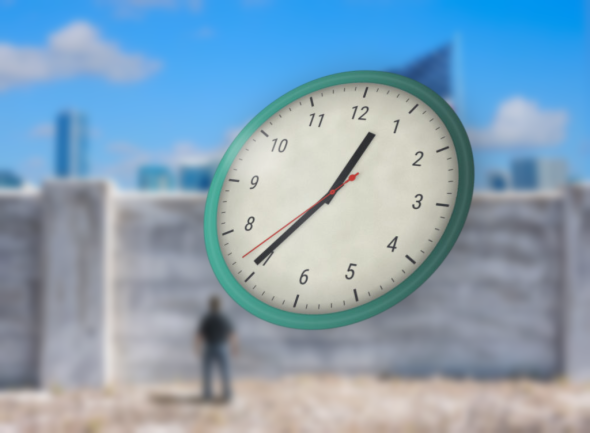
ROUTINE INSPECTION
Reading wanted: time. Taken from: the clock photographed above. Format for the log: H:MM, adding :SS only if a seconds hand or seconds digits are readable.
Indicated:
12:35:37
